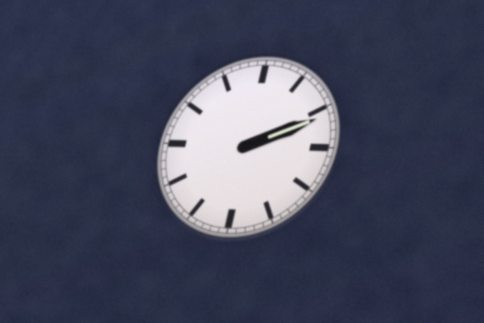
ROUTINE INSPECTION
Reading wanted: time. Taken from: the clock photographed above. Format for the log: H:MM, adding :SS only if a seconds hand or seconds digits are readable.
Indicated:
2:11
